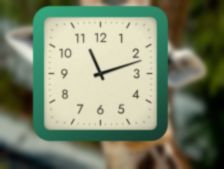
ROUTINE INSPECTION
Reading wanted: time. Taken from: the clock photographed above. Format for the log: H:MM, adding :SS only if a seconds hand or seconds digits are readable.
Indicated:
11:12
